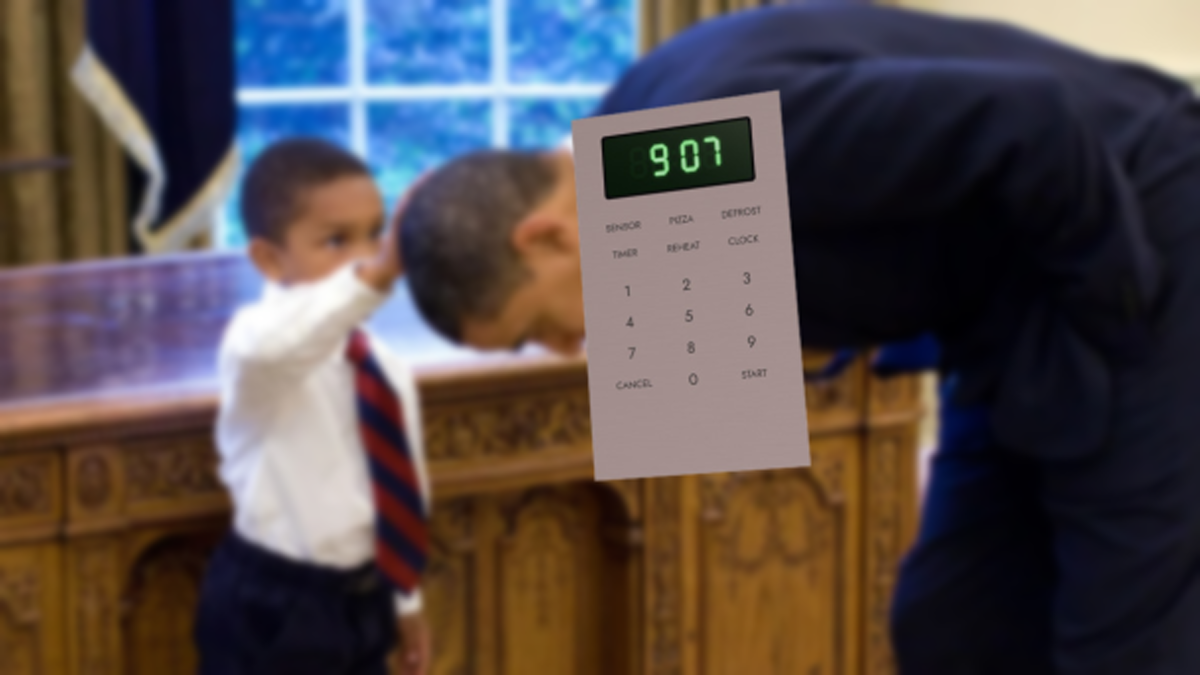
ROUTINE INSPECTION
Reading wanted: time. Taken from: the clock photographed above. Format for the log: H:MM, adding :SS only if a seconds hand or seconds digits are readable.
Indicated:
9:07
